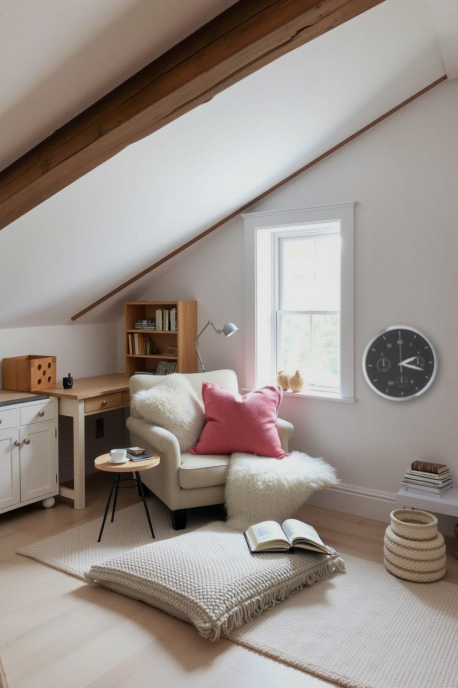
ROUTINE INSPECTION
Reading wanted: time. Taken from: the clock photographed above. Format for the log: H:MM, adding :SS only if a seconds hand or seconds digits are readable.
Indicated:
2:18
